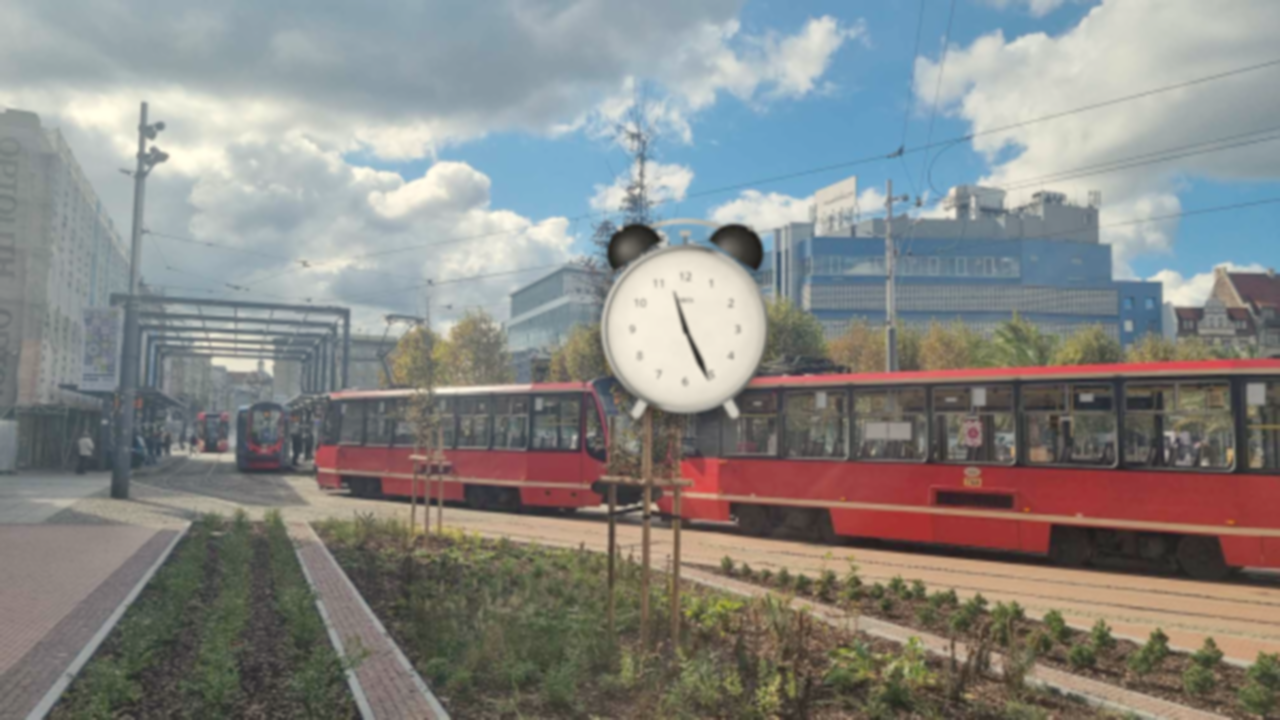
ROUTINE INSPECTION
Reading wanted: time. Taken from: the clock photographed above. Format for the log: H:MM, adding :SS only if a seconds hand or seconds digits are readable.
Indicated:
11:26
